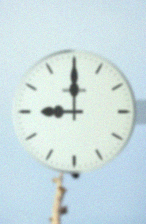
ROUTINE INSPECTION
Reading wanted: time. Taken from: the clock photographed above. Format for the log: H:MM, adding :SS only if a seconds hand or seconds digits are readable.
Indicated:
9:00
